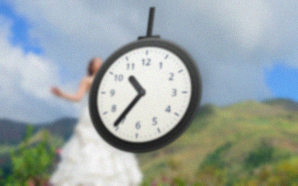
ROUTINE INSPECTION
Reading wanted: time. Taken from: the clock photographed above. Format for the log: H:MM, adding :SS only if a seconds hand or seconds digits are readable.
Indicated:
10:36
